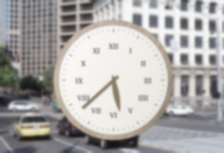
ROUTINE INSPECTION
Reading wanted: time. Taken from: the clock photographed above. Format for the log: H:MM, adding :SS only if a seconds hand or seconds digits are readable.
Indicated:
5:38
